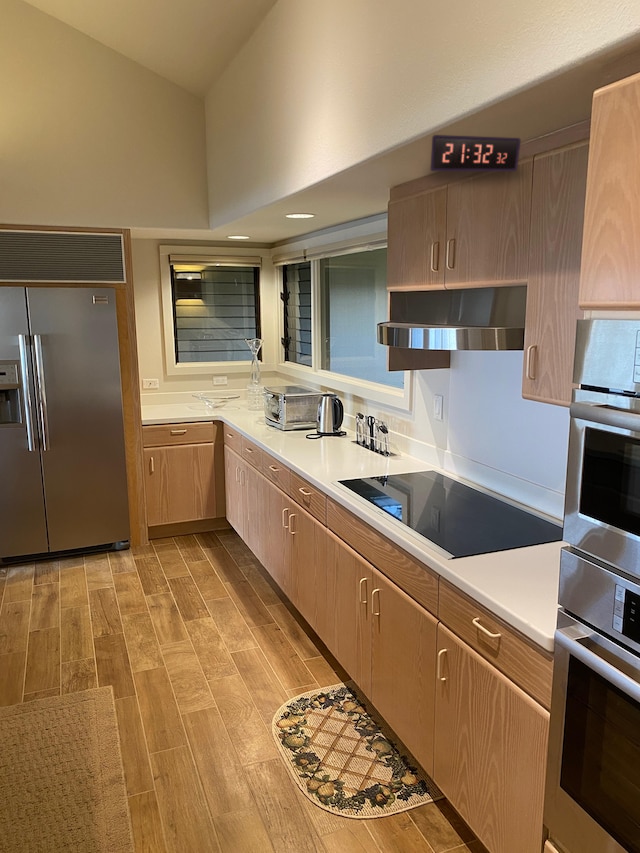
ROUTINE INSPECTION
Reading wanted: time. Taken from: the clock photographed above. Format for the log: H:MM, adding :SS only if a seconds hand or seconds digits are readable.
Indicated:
21:32:32
